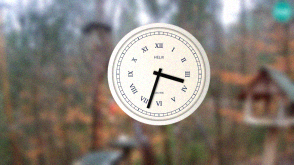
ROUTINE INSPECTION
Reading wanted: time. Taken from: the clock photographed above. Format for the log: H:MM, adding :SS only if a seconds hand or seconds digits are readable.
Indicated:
3:33
